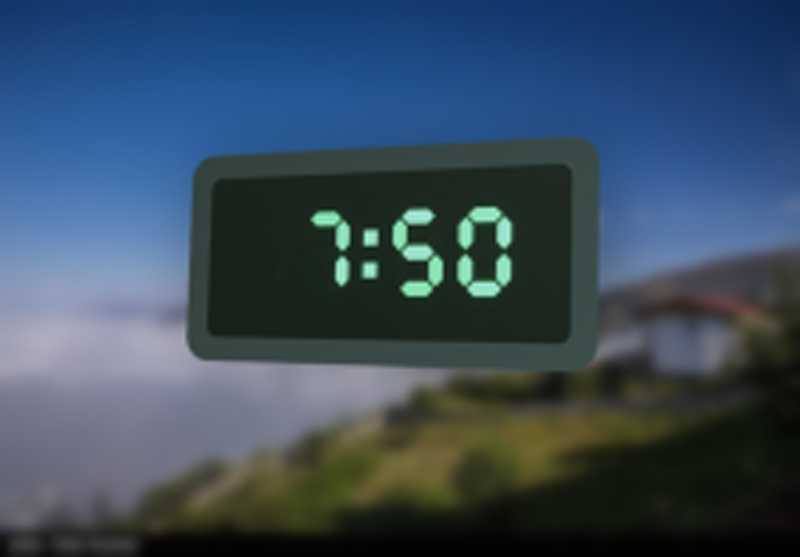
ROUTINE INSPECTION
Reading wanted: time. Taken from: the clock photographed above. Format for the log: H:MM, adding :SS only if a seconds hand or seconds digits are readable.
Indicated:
7:50
